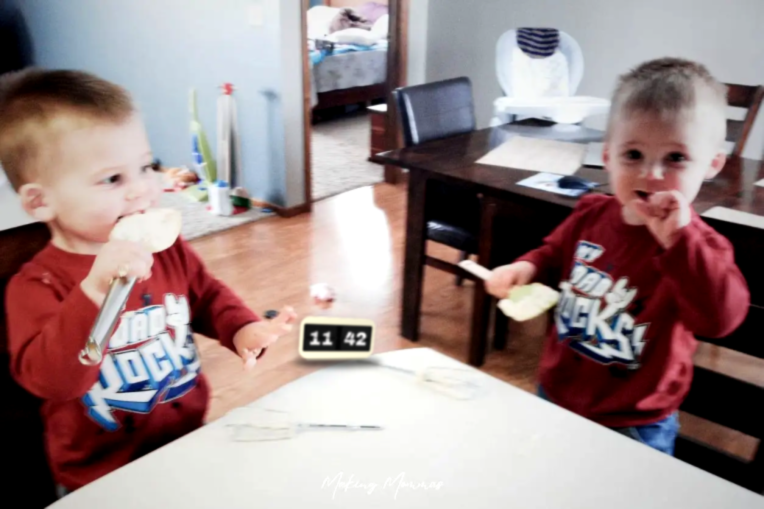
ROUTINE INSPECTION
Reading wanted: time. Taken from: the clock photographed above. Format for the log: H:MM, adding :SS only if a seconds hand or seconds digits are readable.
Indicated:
11:42
